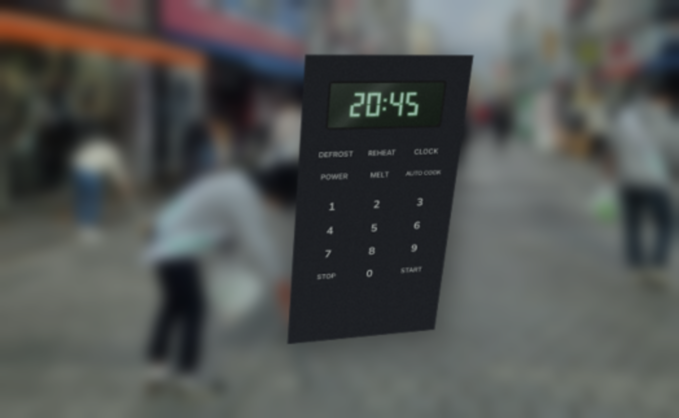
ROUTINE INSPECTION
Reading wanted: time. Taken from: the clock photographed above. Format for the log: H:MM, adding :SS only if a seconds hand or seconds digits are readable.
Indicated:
20:45
